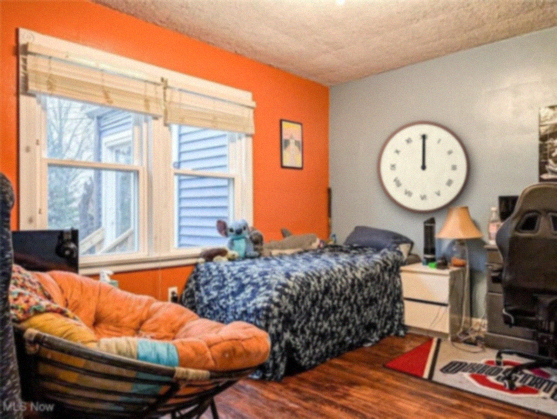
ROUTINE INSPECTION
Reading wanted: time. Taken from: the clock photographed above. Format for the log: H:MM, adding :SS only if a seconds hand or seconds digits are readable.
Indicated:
12:00
